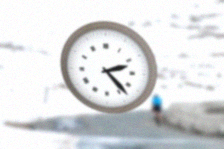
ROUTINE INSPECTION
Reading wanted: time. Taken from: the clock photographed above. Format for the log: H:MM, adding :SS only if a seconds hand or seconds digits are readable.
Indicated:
2:23
